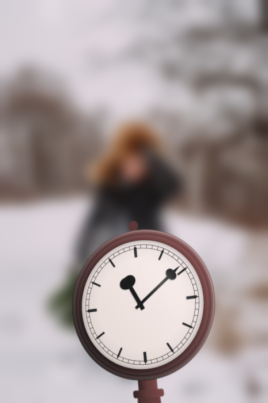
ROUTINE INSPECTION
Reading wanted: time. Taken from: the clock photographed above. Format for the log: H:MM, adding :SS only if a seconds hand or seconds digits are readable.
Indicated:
11:09
